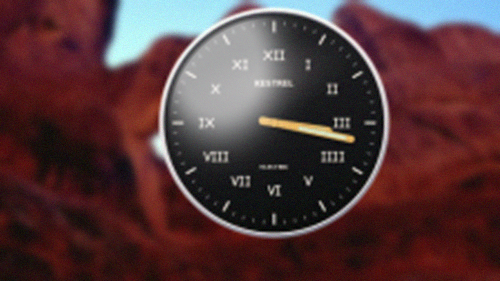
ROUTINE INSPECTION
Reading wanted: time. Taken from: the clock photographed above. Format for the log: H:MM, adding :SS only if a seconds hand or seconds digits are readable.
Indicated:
3:17
